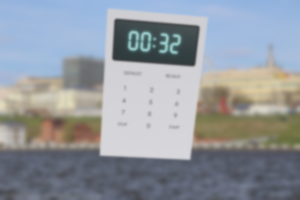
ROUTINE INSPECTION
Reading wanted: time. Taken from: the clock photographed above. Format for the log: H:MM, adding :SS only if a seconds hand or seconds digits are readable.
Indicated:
0:32
